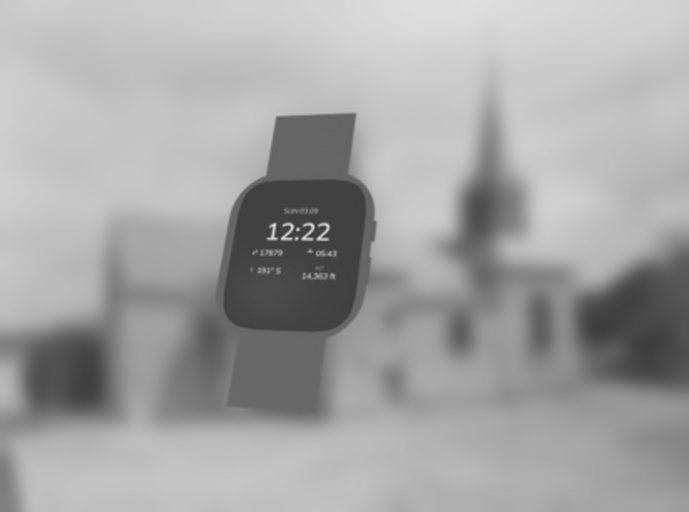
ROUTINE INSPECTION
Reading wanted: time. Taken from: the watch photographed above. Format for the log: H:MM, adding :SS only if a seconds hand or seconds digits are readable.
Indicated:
12:22
